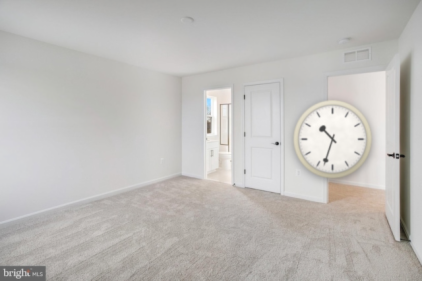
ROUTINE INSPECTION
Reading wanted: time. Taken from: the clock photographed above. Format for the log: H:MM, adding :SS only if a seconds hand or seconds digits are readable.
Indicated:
10:33
